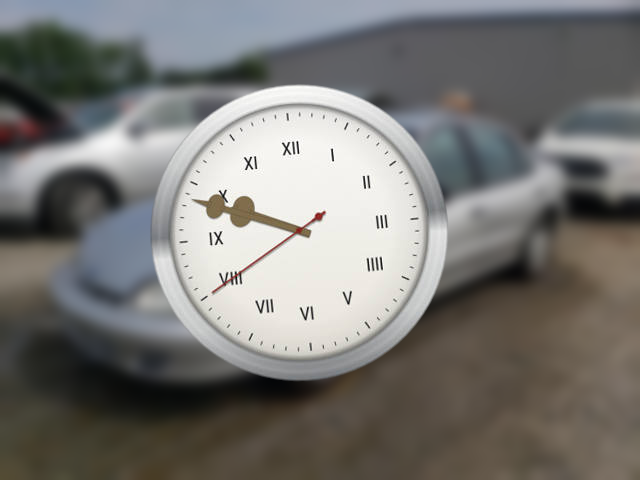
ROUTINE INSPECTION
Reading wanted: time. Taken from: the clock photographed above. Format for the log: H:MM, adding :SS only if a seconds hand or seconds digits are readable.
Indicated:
9:48:40
